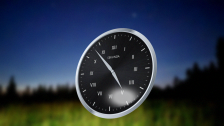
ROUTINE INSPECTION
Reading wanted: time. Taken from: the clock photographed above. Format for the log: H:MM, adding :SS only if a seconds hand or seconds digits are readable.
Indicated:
4:53
